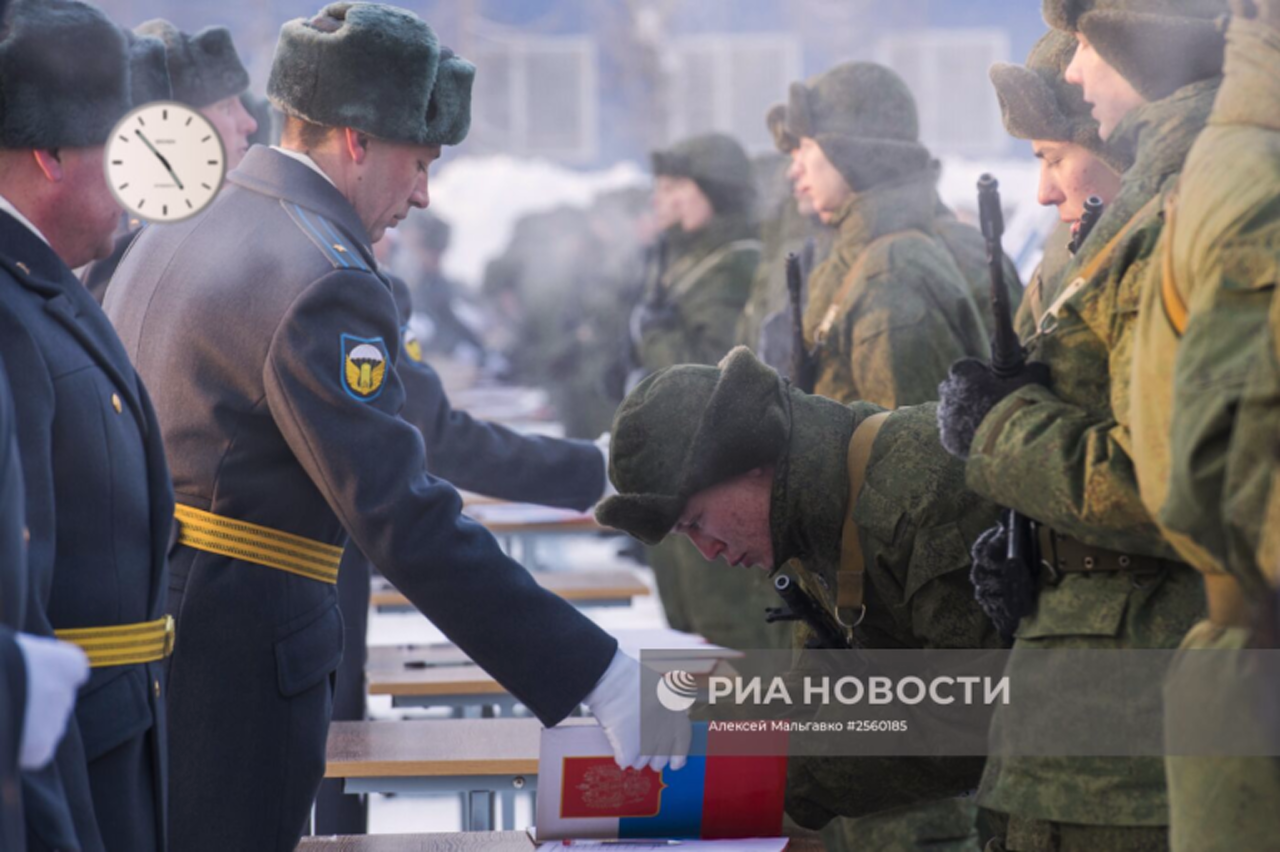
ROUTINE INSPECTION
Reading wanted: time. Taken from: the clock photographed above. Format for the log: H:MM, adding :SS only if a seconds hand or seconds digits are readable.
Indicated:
4:53
